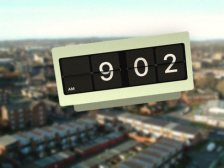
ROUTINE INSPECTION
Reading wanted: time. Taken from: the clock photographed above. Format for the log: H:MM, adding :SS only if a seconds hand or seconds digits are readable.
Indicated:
9:02
